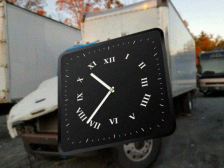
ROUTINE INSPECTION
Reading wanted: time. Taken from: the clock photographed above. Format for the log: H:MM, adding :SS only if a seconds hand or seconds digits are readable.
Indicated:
10:37
